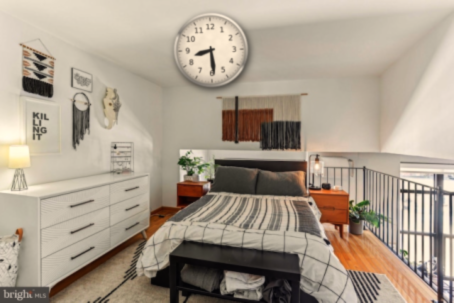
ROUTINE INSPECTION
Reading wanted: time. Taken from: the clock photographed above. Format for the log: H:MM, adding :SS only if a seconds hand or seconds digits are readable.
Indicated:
8:29
